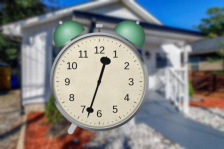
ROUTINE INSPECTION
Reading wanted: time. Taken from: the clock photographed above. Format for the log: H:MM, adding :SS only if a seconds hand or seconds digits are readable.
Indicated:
12:33
